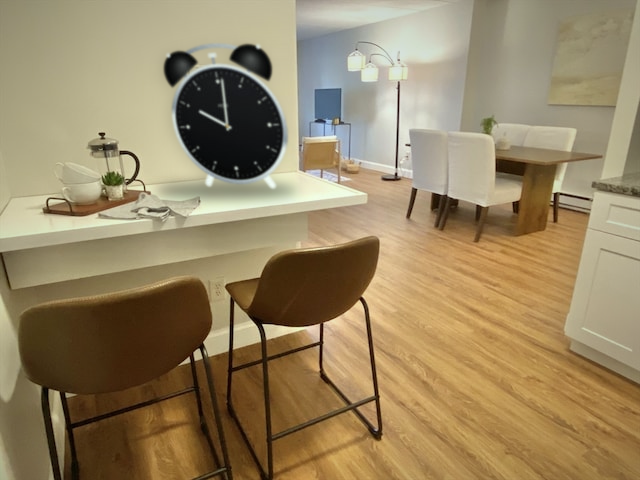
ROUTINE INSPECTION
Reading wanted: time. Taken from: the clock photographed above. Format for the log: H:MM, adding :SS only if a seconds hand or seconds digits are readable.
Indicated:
10:01
